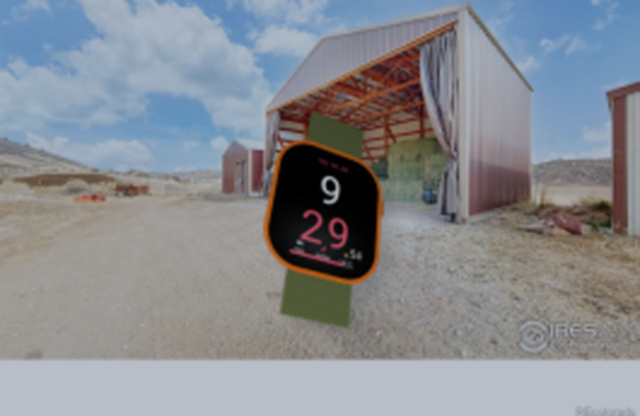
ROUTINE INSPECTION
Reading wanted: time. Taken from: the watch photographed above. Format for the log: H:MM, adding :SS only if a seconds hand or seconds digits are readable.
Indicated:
9:29
